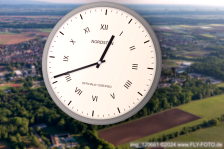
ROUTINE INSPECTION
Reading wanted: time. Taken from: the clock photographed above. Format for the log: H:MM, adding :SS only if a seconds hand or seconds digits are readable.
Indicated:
12:41
